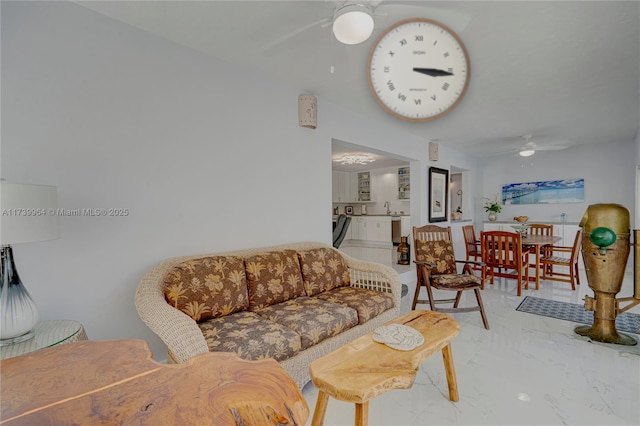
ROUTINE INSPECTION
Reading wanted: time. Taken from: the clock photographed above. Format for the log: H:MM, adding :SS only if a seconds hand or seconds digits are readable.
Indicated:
3:16
